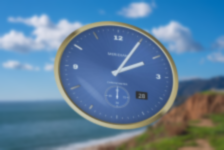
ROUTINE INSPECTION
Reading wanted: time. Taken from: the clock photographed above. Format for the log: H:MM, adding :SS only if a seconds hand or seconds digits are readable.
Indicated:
2:05
